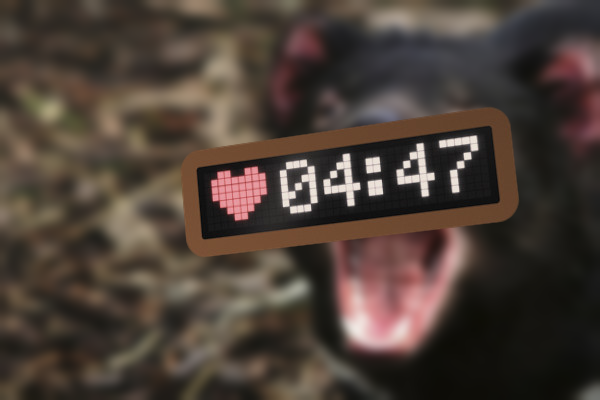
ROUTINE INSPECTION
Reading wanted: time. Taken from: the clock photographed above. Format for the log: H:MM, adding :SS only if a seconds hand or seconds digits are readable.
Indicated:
4:47
